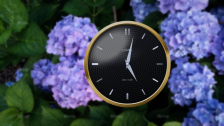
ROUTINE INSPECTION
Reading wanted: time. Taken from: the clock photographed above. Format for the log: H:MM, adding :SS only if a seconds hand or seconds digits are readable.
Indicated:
5:02
